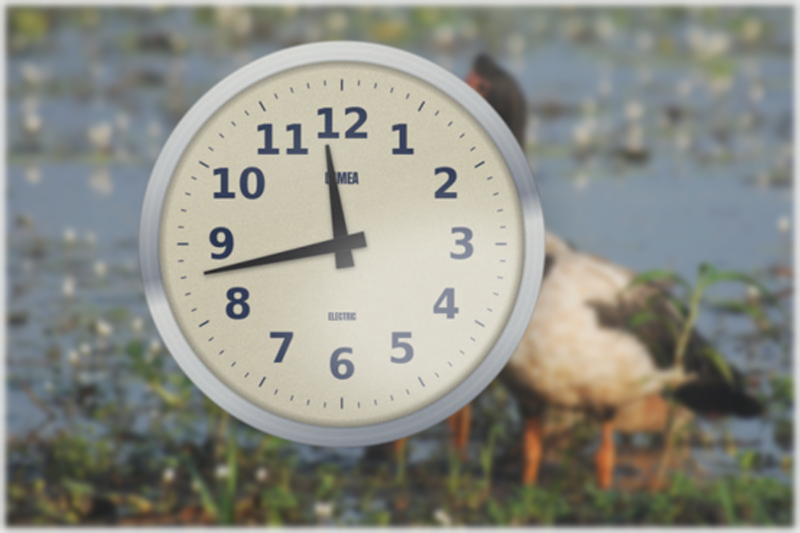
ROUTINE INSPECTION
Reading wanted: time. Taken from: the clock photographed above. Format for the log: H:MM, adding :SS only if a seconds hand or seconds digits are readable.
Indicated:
11:43
